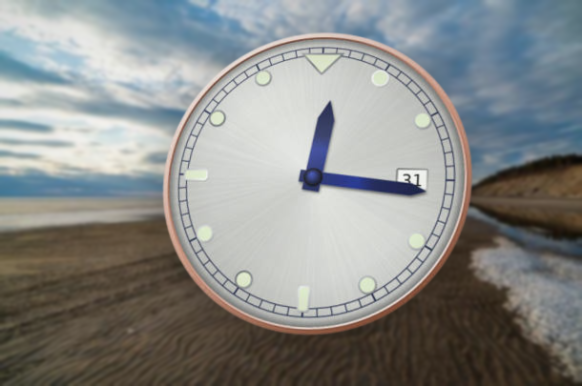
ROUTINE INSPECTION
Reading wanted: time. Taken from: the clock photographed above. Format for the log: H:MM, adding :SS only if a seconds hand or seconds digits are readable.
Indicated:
12:16
